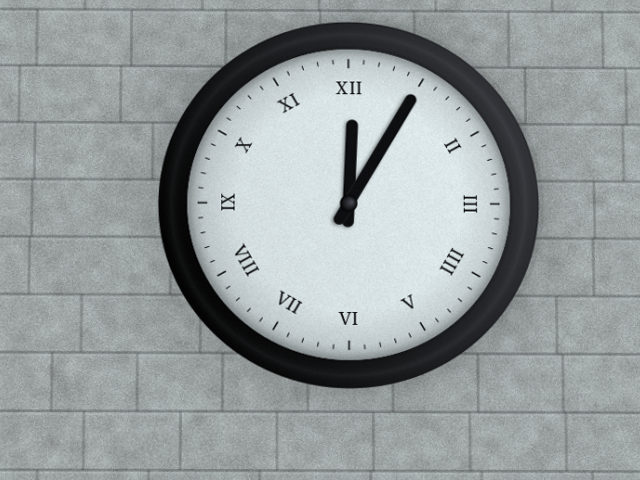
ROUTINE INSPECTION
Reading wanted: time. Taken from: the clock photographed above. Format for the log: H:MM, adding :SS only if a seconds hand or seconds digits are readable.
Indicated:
12:05
